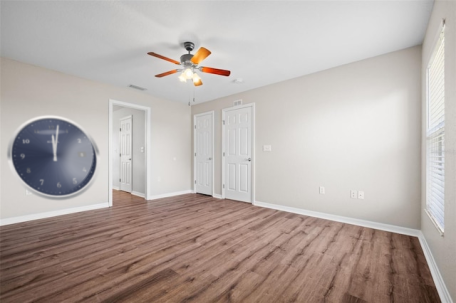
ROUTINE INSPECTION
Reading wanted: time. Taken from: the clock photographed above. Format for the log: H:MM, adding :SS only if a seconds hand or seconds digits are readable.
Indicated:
12:02
